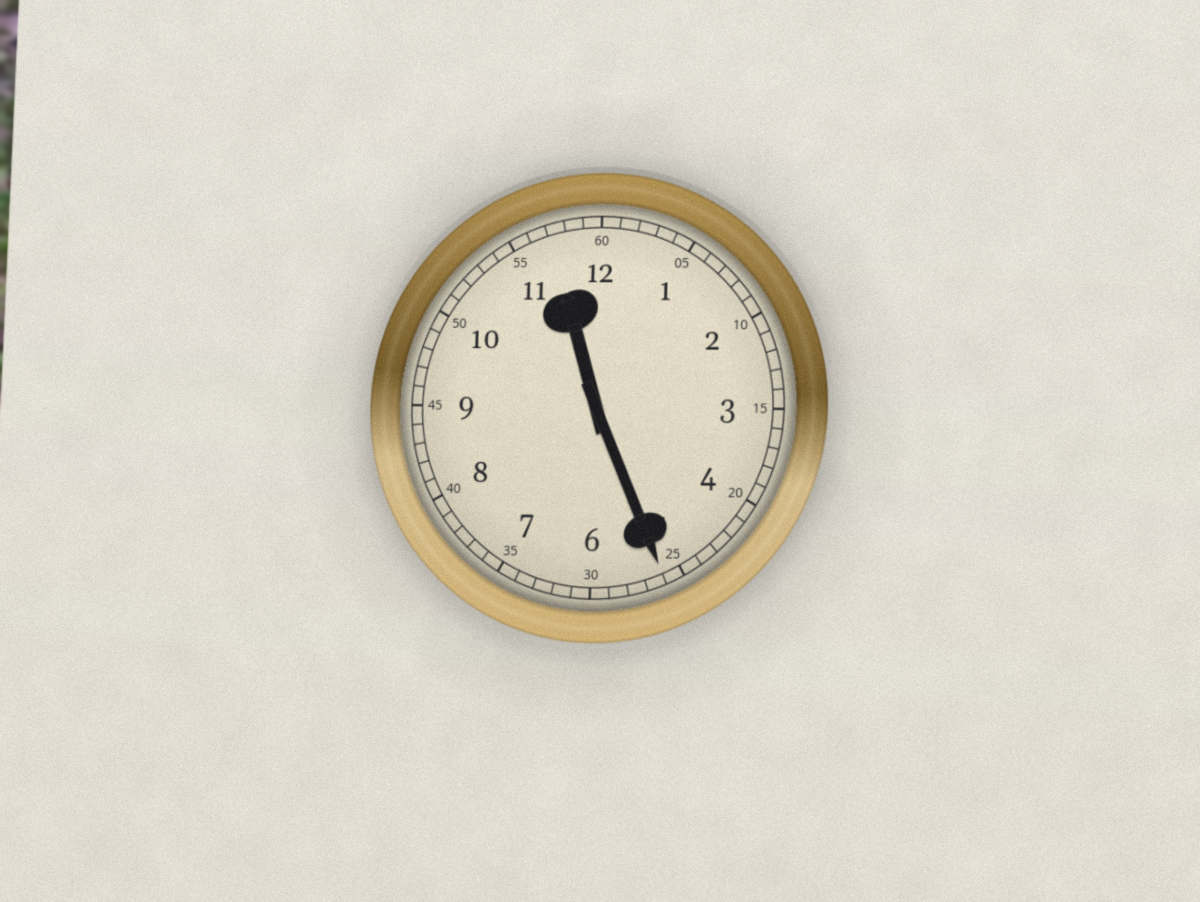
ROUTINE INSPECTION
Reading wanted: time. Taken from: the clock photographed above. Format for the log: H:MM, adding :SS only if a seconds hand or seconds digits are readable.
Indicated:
11:26
